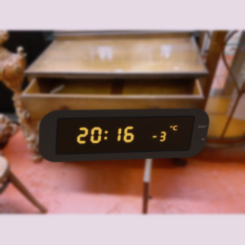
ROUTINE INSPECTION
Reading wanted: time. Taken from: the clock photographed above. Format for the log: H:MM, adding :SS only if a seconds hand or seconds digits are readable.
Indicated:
20:16
